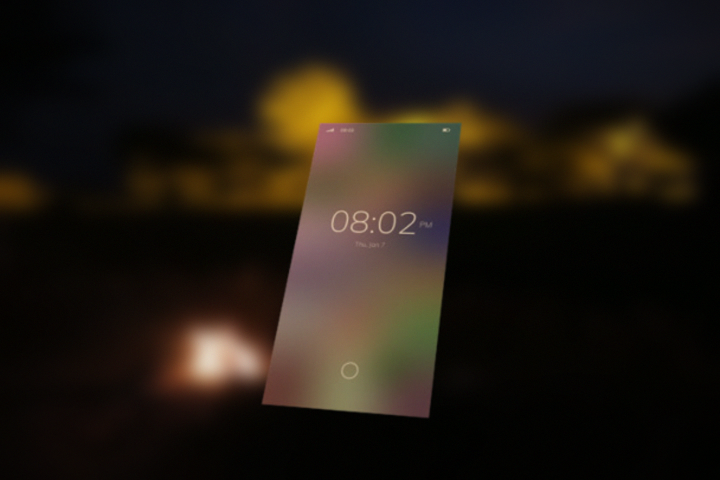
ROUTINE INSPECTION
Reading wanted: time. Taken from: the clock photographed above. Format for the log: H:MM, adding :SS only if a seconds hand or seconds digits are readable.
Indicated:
8:02
